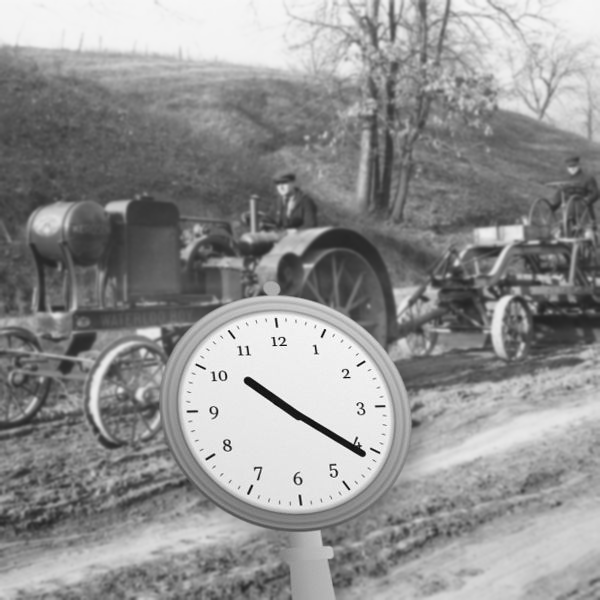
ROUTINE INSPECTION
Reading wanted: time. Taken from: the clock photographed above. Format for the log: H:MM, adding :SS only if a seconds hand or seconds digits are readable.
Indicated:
10:21
